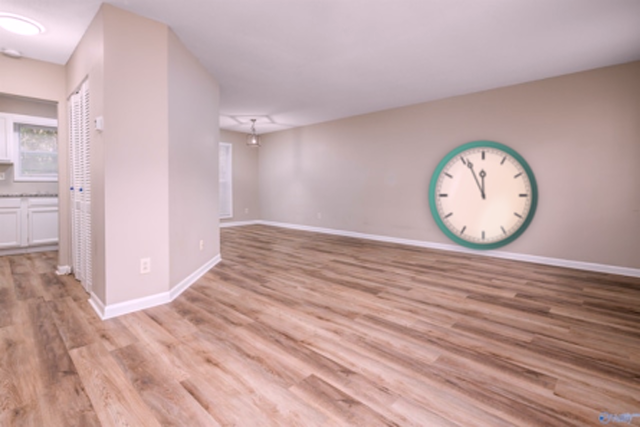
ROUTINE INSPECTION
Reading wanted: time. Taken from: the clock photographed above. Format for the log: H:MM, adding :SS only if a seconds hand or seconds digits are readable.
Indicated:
11:56
